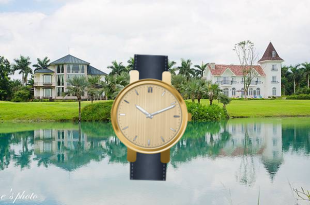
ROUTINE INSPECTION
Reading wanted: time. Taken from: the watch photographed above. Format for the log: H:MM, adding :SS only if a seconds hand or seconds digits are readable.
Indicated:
10:11
